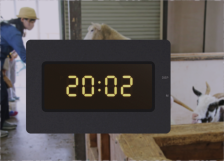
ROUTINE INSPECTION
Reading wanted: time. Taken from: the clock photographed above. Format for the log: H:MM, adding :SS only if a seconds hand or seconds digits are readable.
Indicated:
20:02
